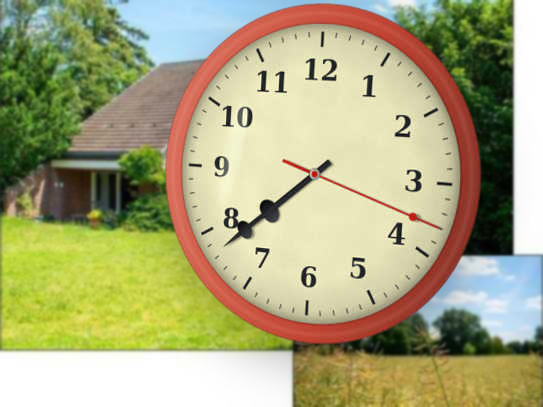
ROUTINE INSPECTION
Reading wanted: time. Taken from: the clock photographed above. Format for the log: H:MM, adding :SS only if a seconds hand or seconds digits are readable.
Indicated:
7:38:18
